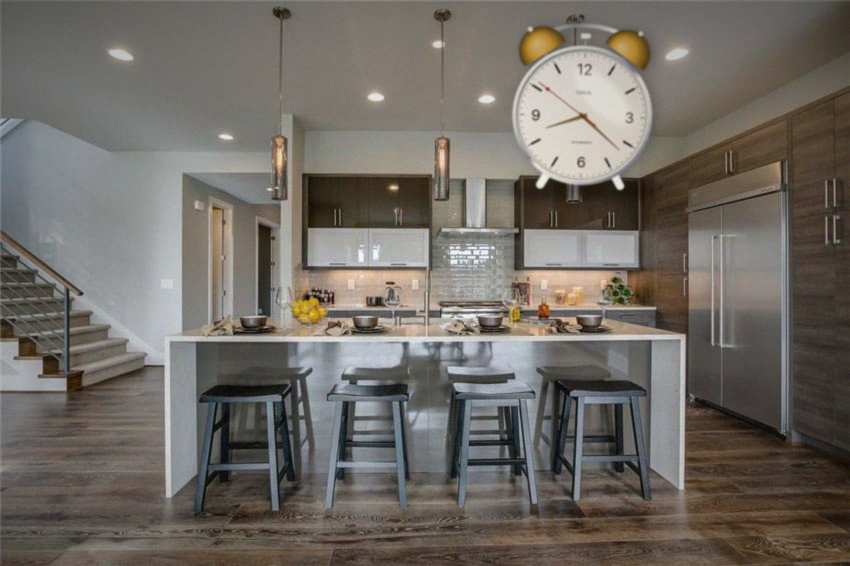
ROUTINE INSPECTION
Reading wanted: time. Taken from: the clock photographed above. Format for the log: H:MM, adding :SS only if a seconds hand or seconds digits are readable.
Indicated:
8:21:51
